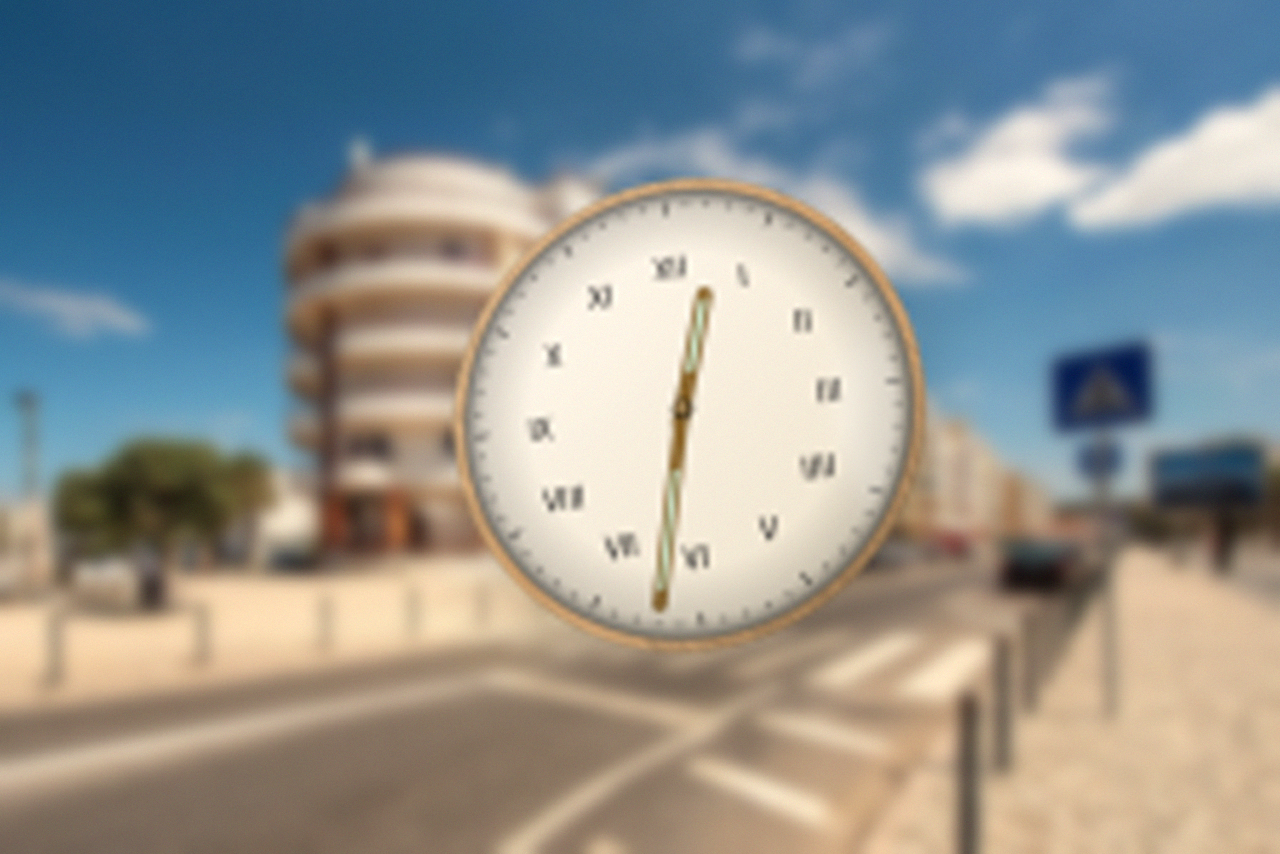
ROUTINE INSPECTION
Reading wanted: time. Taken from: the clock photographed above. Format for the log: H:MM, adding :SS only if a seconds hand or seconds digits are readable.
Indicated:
12:32
